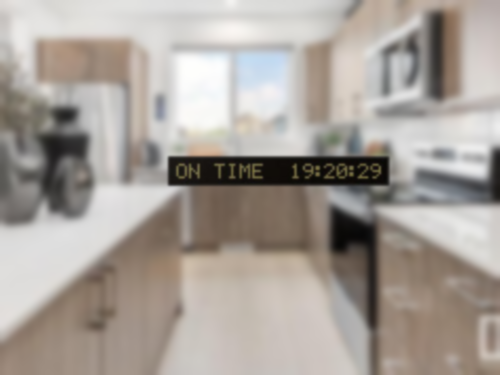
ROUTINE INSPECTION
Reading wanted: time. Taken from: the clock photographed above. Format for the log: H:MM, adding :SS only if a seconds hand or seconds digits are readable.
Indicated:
19:20:29
